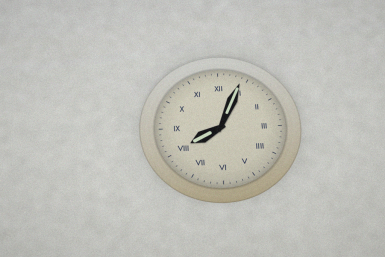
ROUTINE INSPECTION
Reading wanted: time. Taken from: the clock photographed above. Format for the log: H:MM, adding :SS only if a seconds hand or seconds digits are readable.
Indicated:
8:04
